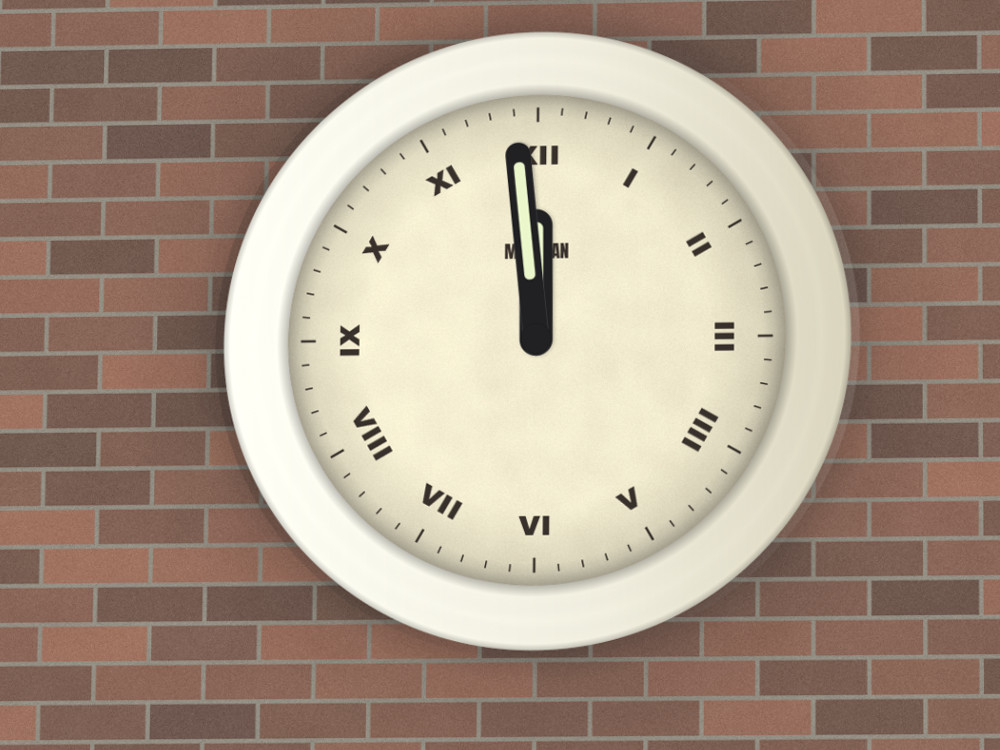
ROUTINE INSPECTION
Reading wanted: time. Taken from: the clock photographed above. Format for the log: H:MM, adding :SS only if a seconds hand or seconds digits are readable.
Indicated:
11:59
